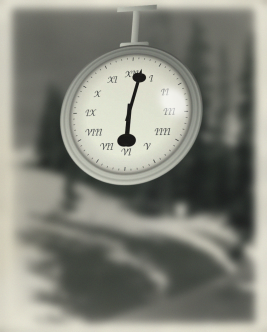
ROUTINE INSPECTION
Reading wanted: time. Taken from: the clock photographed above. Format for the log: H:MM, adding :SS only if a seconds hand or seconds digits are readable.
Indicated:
6:02
